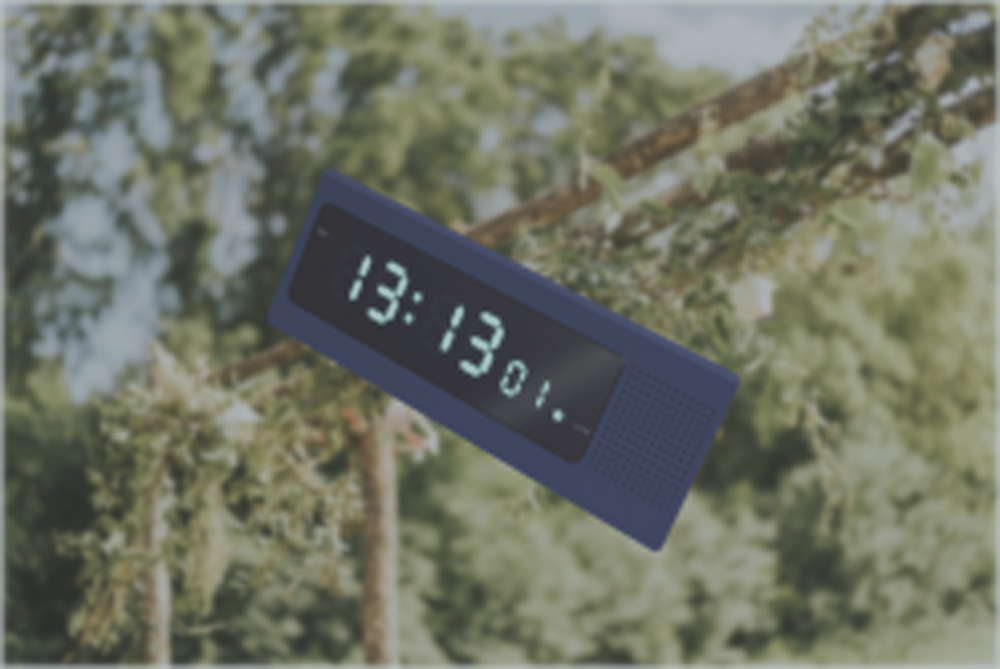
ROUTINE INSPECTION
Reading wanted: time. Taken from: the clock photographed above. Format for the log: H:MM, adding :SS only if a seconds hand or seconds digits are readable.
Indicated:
13:13:01
